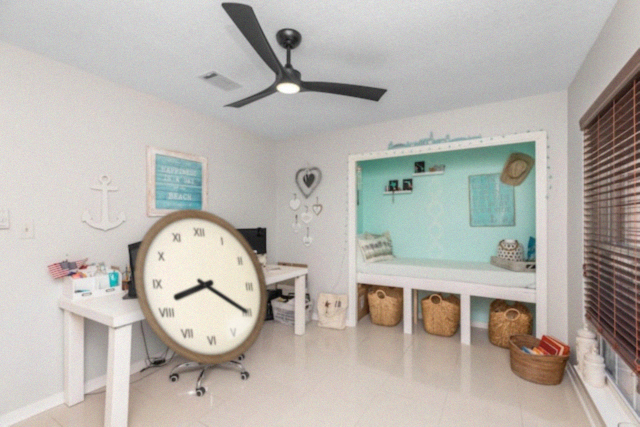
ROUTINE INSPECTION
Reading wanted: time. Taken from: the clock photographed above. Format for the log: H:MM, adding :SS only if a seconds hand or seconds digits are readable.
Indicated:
8:20
